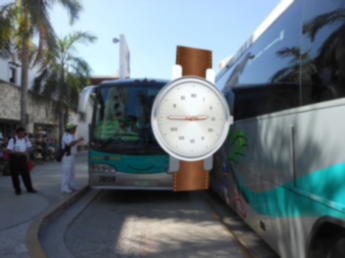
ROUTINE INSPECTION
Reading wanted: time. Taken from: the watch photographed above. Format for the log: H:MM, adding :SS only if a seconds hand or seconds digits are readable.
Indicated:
2:45
